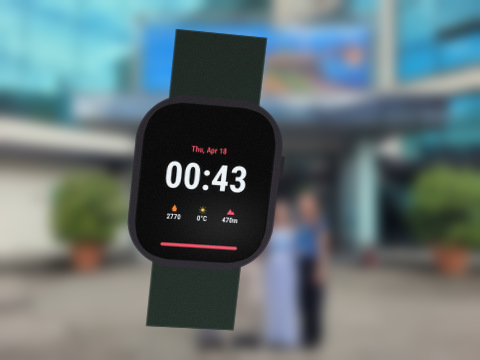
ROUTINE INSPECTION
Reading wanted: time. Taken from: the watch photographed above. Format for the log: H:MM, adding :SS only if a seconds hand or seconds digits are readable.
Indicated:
0:43
